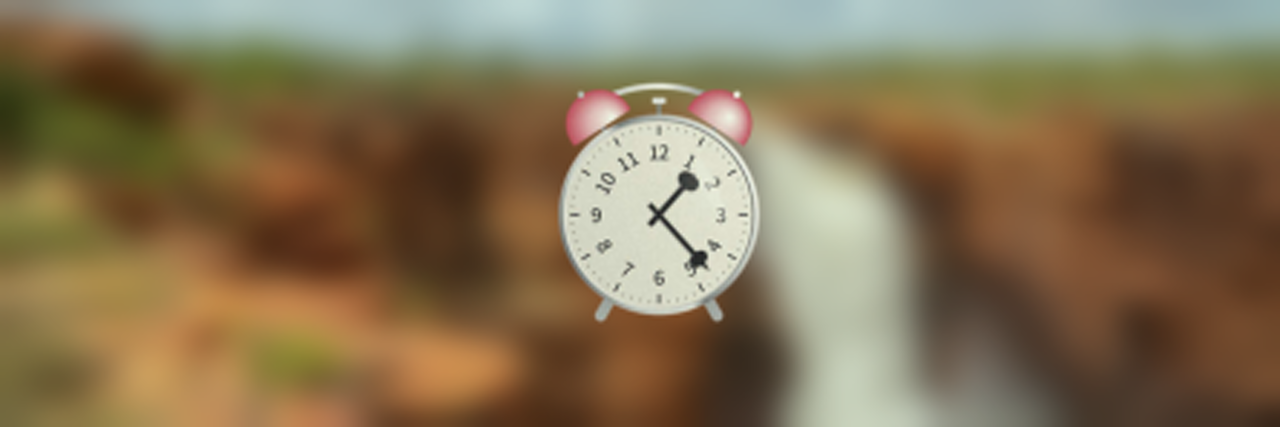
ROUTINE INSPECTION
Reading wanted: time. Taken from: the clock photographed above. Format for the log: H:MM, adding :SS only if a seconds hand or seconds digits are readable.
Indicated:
1:23
